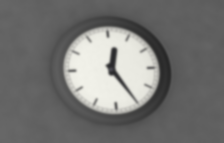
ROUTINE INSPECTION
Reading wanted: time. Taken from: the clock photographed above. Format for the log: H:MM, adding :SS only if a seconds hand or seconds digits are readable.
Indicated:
12:25
